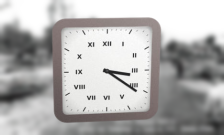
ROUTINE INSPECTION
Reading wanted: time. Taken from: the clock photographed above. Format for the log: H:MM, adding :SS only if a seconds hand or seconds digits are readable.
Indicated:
3:21
